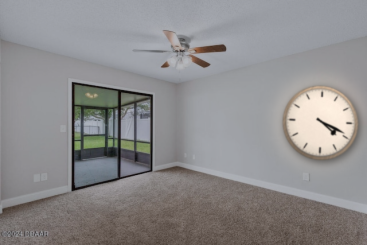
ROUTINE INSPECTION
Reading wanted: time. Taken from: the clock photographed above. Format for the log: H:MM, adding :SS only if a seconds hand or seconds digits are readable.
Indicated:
4:19
